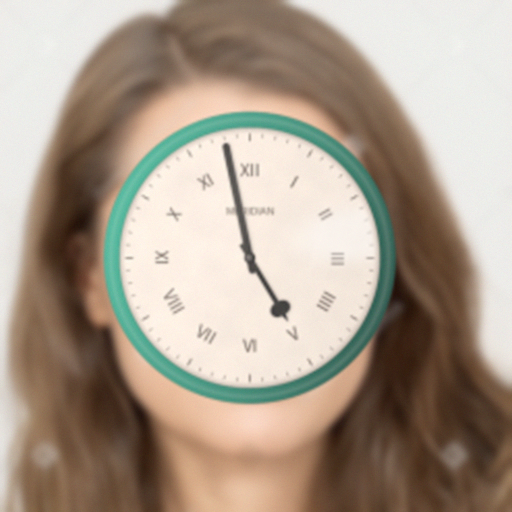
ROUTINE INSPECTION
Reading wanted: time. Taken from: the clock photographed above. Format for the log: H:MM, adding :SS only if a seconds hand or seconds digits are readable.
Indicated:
4:58
